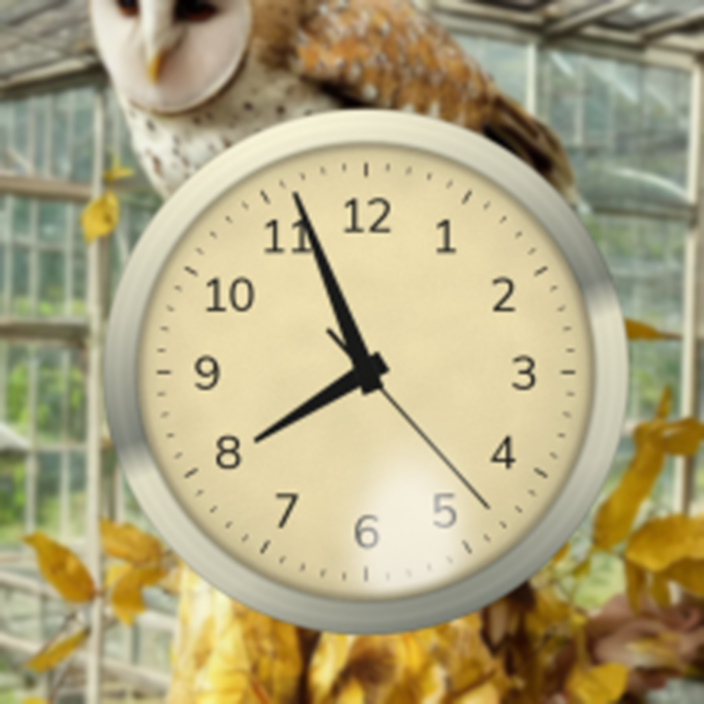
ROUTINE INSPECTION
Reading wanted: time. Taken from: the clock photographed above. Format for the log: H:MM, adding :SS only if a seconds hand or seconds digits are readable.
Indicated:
7:56:23
